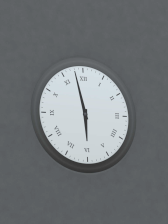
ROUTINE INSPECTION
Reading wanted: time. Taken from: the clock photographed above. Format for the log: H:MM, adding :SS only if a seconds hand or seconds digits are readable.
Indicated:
5:58
